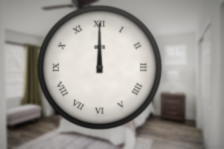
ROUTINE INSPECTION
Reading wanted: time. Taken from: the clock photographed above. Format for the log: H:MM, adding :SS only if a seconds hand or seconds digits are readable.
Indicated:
12:00
